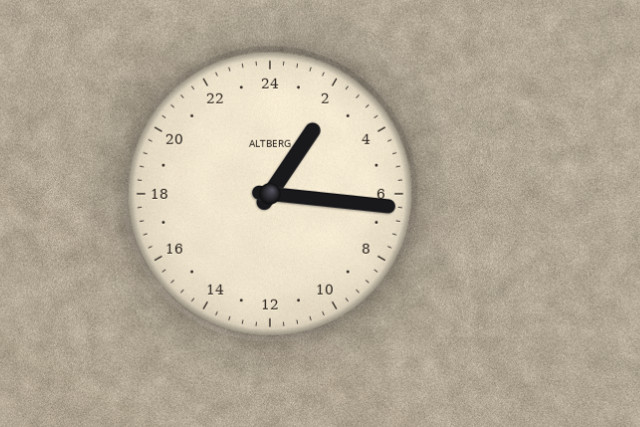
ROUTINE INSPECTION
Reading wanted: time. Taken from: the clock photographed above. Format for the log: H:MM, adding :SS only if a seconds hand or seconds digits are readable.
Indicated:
2:16
